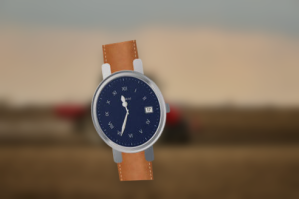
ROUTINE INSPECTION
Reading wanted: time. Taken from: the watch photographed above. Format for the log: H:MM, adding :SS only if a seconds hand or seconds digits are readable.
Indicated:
11:34
